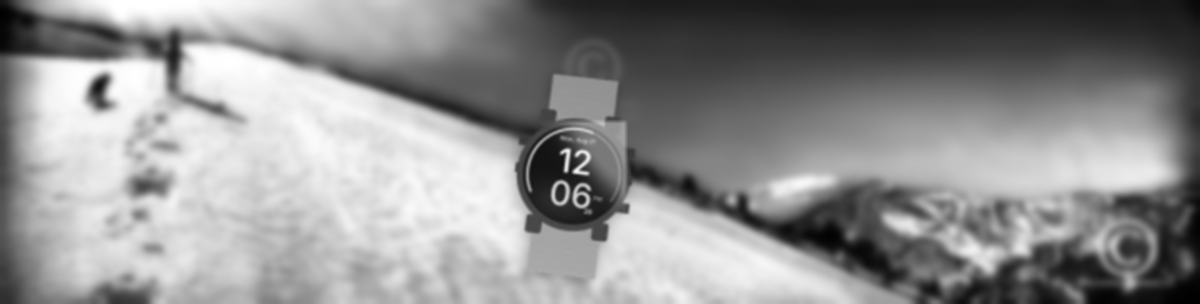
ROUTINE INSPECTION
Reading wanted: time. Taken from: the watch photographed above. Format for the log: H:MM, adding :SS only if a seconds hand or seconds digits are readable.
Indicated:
12:06
